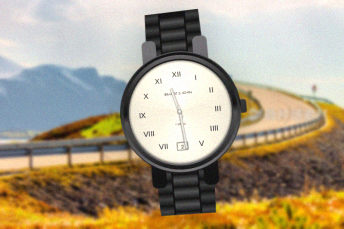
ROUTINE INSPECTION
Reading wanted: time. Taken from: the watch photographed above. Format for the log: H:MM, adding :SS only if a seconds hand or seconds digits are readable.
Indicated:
11:29
